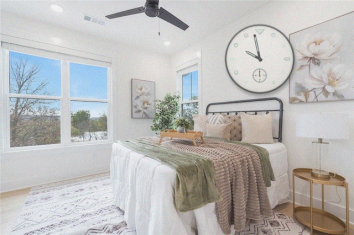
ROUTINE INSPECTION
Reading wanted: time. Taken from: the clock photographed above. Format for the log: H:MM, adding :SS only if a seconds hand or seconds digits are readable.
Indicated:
9:58
